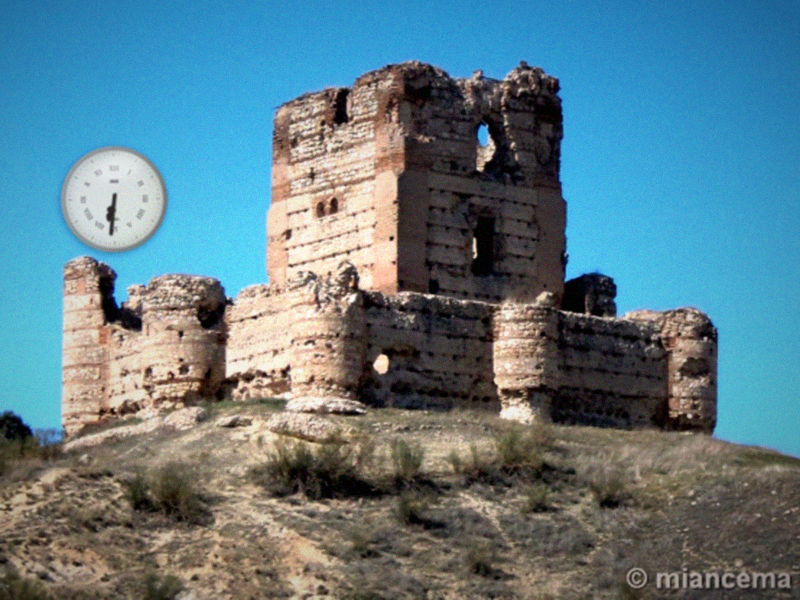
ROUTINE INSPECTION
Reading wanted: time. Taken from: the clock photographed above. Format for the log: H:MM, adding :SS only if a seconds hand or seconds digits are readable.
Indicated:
6:31
